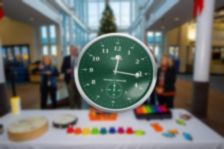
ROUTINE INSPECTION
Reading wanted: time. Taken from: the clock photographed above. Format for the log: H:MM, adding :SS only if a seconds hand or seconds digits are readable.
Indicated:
12:16
